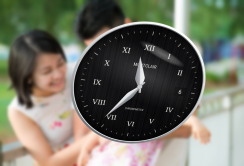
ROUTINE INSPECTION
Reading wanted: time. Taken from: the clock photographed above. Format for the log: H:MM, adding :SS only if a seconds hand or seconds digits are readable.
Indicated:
11:36
